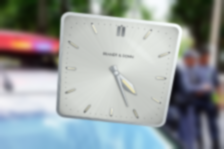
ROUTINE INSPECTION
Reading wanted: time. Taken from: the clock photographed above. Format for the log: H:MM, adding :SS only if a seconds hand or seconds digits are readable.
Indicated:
4:26
